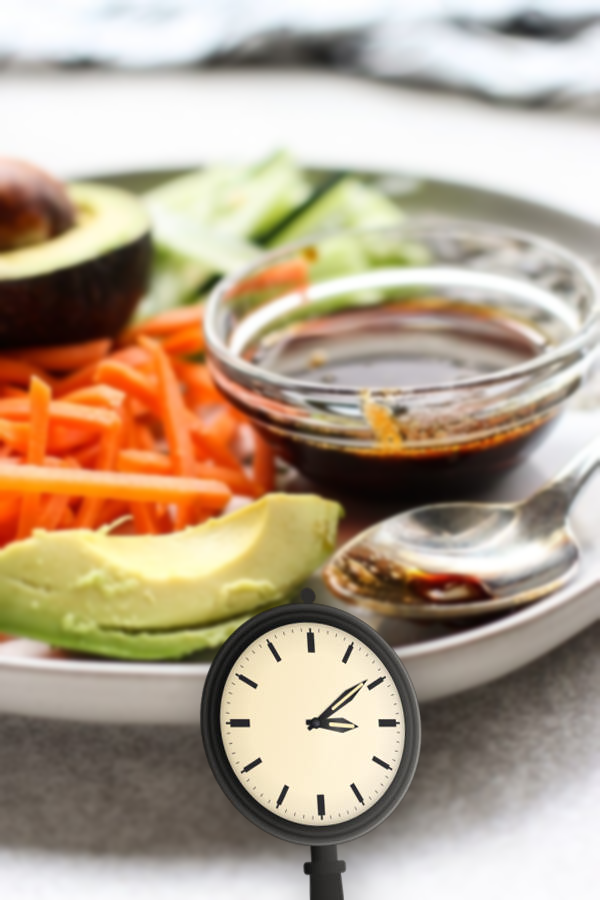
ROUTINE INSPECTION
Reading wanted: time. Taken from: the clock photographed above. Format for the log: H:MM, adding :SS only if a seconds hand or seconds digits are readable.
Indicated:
3:09
